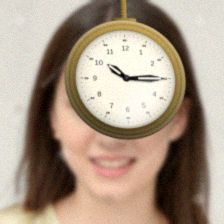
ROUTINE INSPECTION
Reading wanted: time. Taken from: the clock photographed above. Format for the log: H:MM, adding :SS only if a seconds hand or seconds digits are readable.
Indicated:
10:15
